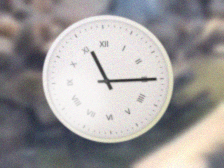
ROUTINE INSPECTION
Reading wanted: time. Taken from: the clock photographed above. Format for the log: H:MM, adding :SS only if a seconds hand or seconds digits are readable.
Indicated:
11:15
